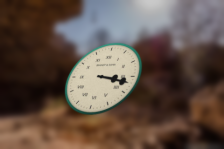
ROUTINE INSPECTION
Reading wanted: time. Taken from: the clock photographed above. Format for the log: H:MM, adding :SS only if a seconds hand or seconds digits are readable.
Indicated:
3:17
